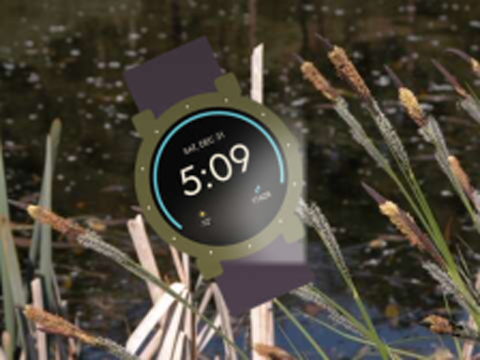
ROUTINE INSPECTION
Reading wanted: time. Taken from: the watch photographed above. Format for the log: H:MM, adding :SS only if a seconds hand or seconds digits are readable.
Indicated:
5:09
